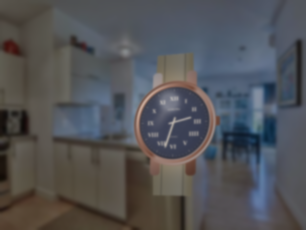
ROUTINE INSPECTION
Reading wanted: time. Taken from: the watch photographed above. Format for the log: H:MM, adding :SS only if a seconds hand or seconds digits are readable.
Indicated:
2:33
